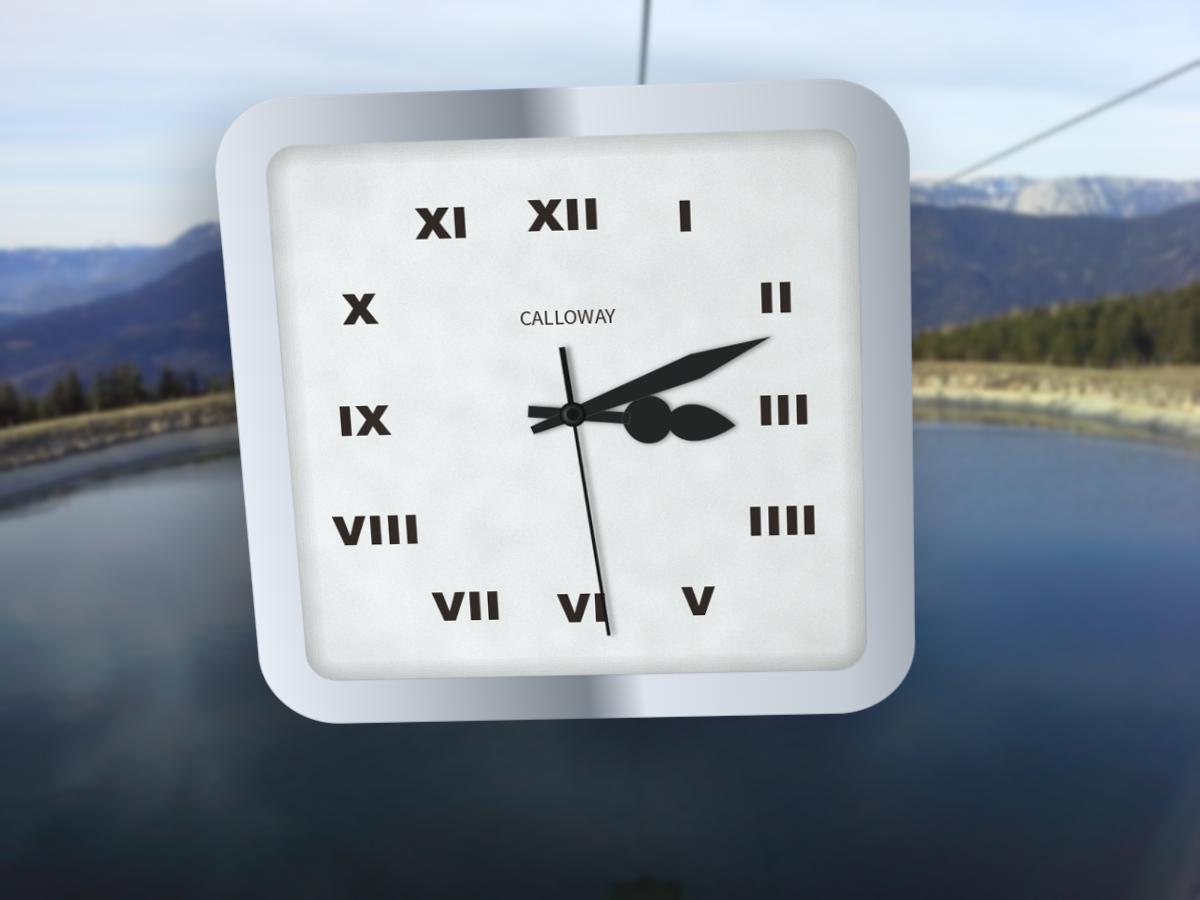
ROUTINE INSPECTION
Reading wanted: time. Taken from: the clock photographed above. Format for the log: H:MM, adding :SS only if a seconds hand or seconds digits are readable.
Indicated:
3:11:29
